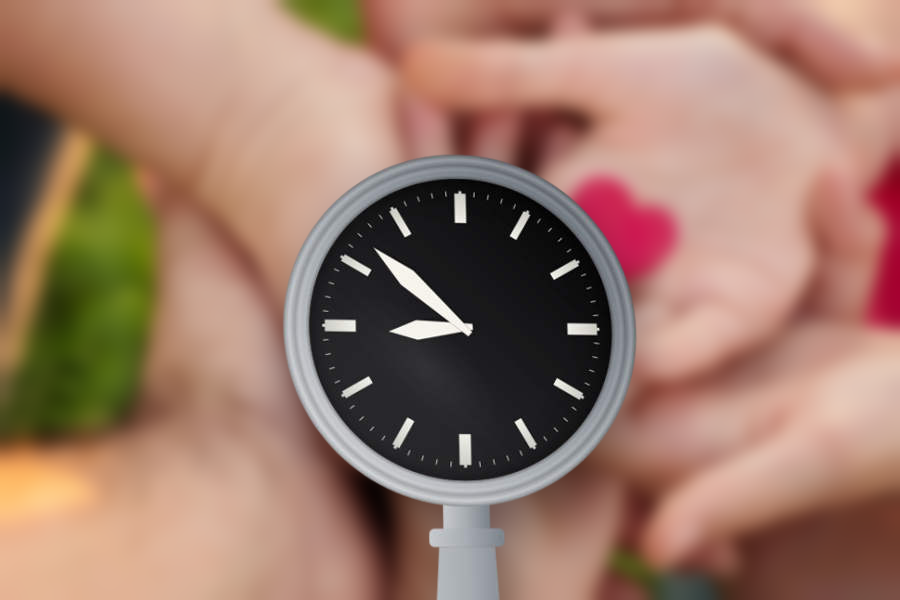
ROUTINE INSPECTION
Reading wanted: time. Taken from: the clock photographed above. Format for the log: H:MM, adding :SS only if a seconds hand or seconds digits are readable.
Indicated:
8:52
